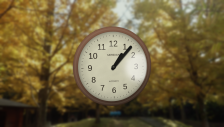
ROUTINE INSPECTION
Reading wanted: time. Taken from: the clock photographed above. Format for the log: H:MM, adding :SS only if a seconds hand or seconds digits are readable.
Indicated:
1:07
